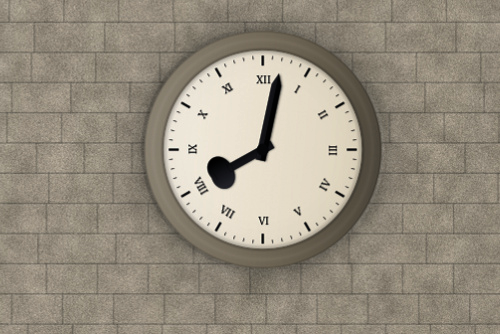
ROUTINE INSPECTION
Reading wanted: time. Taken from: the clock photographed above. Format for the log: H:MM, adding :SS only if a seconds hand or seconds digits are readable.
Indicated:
8:02
